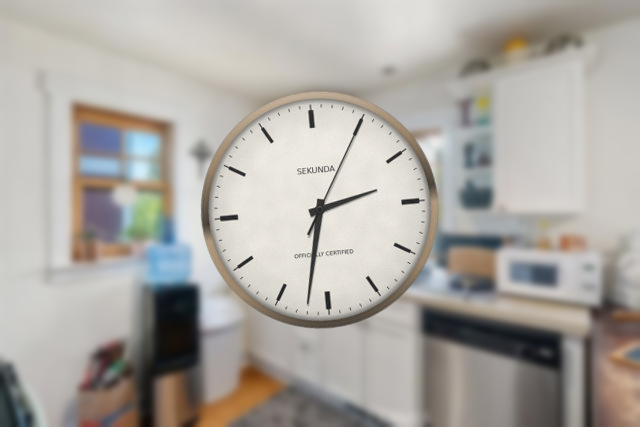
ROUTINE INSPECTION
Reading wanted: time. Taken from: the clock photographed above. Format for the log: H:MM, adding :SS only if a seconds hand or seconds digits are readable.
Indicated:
2:32:05
